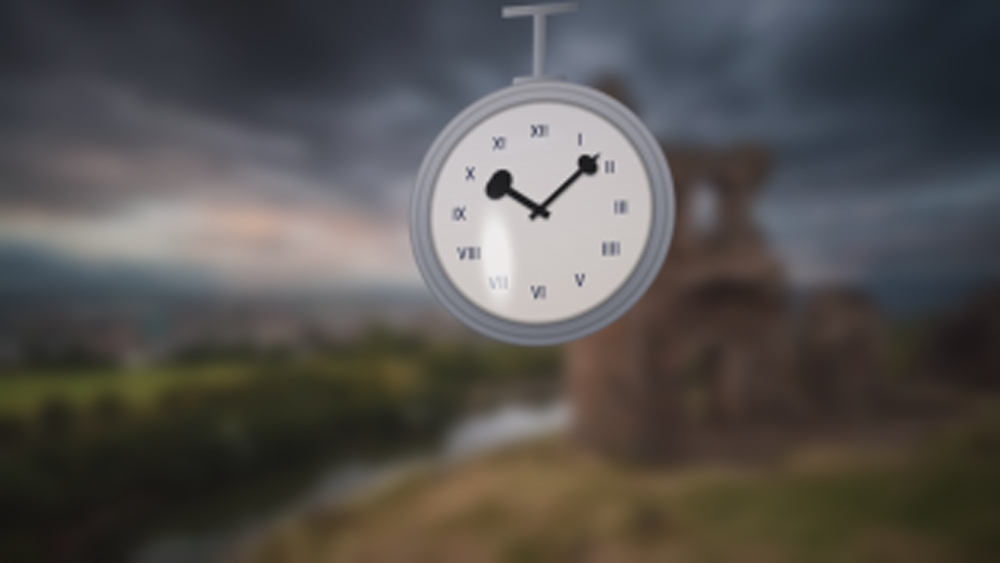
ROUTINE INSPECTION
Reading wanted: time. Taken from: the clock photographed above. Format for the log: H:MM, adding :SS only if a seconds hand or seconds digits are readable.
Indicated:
10:08
